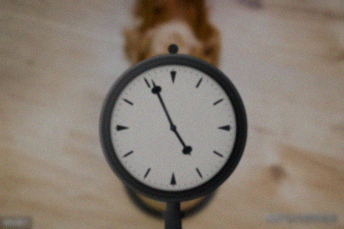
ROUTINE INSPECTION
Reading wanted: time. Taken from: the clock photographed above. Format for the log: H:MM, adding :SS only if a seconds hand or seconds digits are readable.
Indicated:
4:56
